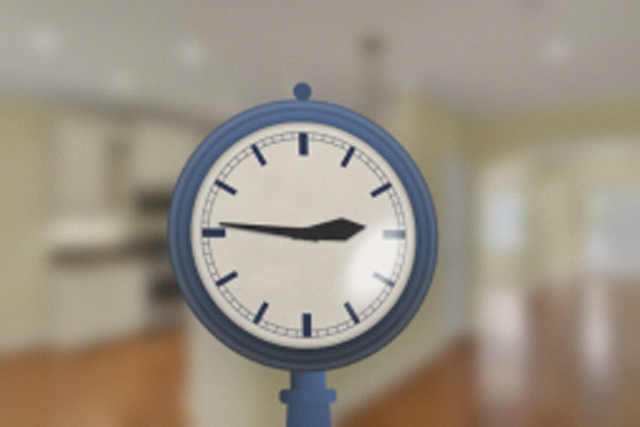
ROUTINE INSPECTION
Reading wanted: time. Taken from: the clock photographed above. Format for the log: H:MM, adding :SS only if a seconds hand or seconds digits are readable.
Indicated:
2:46
